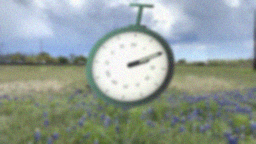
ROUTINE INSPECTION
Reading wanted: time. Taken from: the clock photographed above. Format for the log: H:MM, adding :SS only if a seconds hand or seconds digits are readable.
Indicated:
2:10
